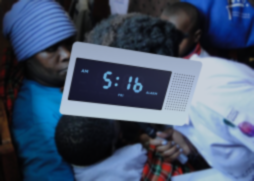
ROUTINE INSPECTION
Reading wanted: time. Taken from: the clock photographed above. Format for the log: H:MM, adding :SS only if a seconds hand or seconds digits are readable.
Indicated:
5:16
